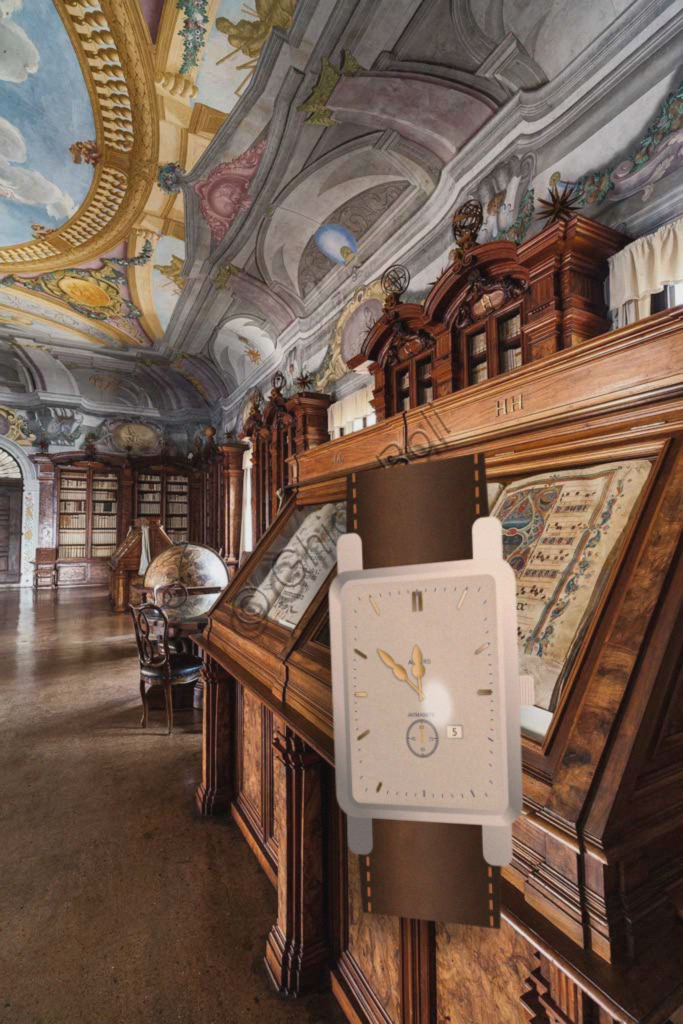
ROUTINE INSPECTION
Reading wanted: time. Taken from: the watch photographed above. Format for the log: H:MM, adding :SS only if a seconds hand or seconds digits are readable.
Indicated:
11:52
